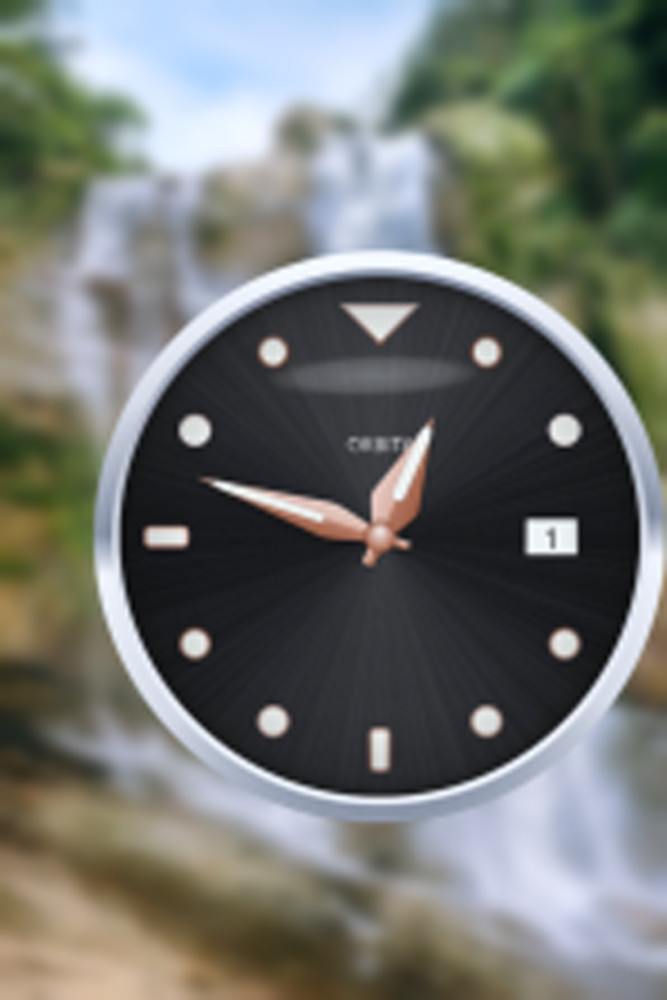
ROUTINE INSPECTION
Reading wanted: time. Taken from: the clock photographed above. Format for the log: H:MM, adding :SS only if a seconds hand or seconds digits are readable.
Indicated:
12:48
